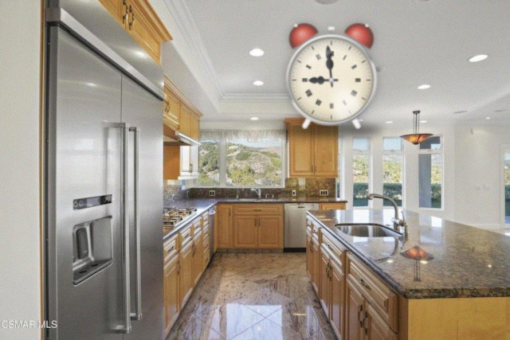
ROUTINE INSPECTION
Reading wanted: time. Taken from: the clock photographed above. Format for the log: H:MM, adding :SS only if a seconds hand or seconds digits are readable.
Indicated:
8:59
